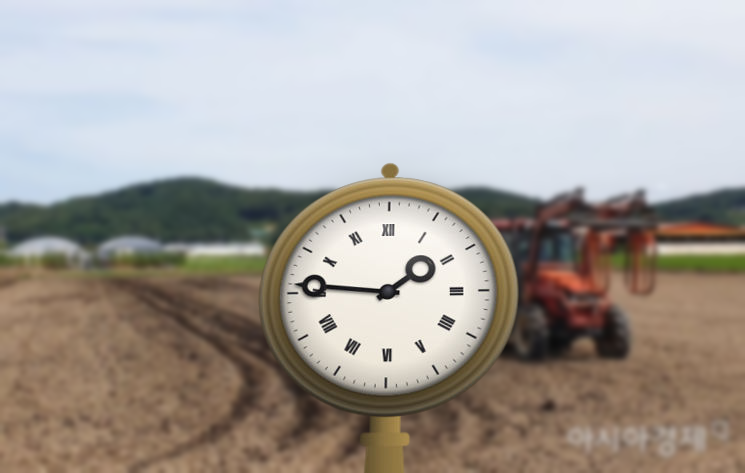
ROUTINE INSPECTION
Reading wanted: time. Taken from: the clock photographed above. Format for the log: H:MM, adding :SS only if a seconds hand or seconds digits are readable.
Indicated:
1:46
